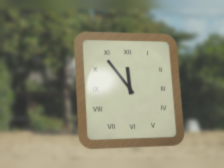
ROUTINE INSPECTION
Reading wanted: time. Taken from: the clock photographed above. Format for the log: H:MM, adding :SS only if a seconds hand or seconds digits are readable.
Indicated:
11:54
